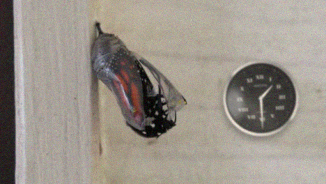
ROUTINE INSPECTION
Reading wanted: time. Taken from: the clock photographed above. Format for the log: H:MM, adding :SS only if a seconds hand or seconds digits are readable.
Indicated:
1:30
